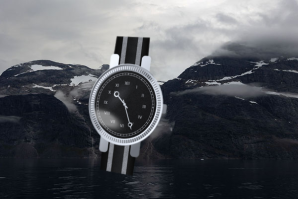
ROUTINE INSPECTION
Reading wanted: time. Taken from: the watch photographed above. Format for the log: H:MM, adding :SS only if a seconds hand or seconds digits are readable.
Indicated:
10:26
